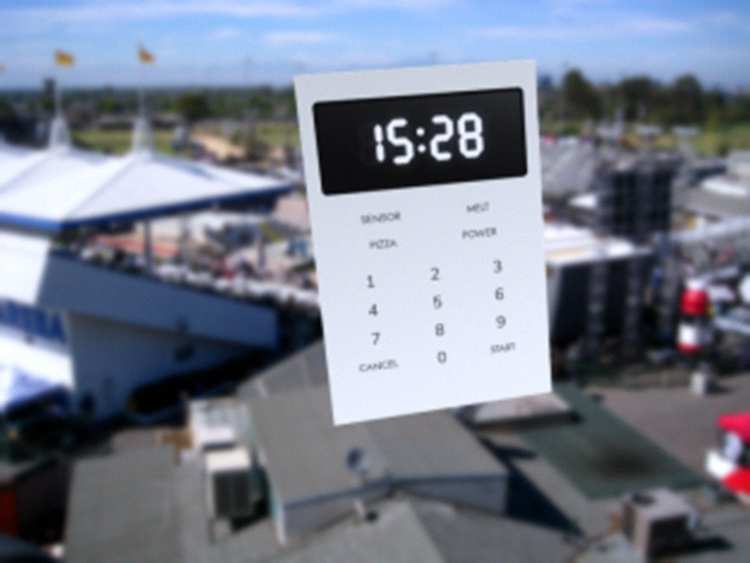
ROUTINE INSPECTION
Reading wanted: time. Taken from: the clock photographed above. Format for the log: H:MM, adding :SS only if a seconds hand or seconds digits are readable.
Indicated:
15:28
